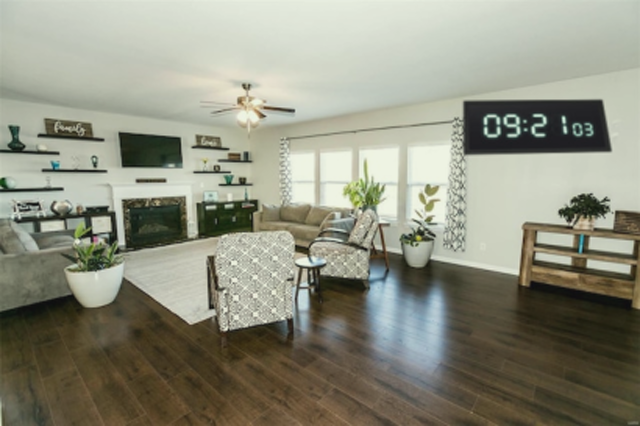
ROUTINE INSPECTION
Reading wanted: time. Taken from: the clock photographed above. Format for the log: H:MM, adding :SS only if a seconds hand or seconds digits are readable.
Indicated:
9:21:03
